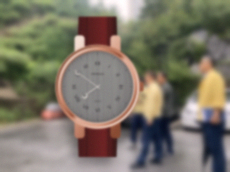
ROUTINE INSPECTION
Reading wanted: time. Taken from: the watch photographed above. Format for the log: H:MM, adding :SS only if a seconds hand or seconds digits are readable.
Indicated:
7:51
